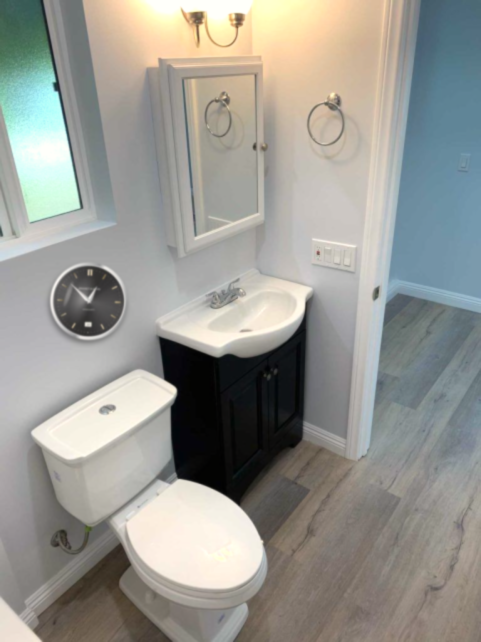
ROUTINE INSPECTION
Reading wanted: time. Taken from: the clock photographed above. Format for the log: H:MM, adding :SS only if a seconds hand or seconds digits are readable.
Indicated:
12:52
